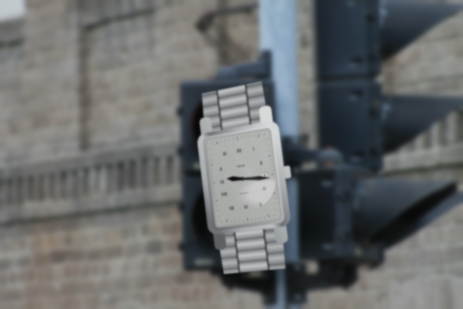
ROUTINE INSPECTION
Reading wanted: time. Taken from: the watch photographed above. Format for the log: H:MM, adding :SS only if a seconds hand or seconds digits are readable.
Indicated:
9:16
